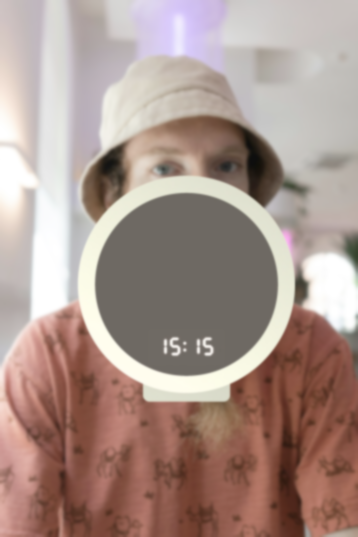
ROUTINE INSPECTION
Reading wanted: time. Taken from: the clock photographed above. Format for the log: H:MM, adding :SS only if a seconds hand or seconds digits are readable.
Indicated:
15:15
